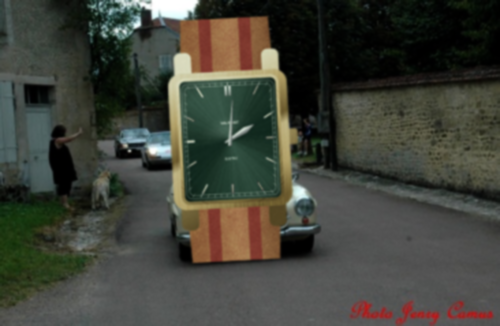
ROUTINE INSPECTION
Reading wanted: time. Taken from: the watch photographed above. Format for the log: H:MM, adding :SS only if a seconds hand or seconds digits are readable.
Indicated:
2:01
